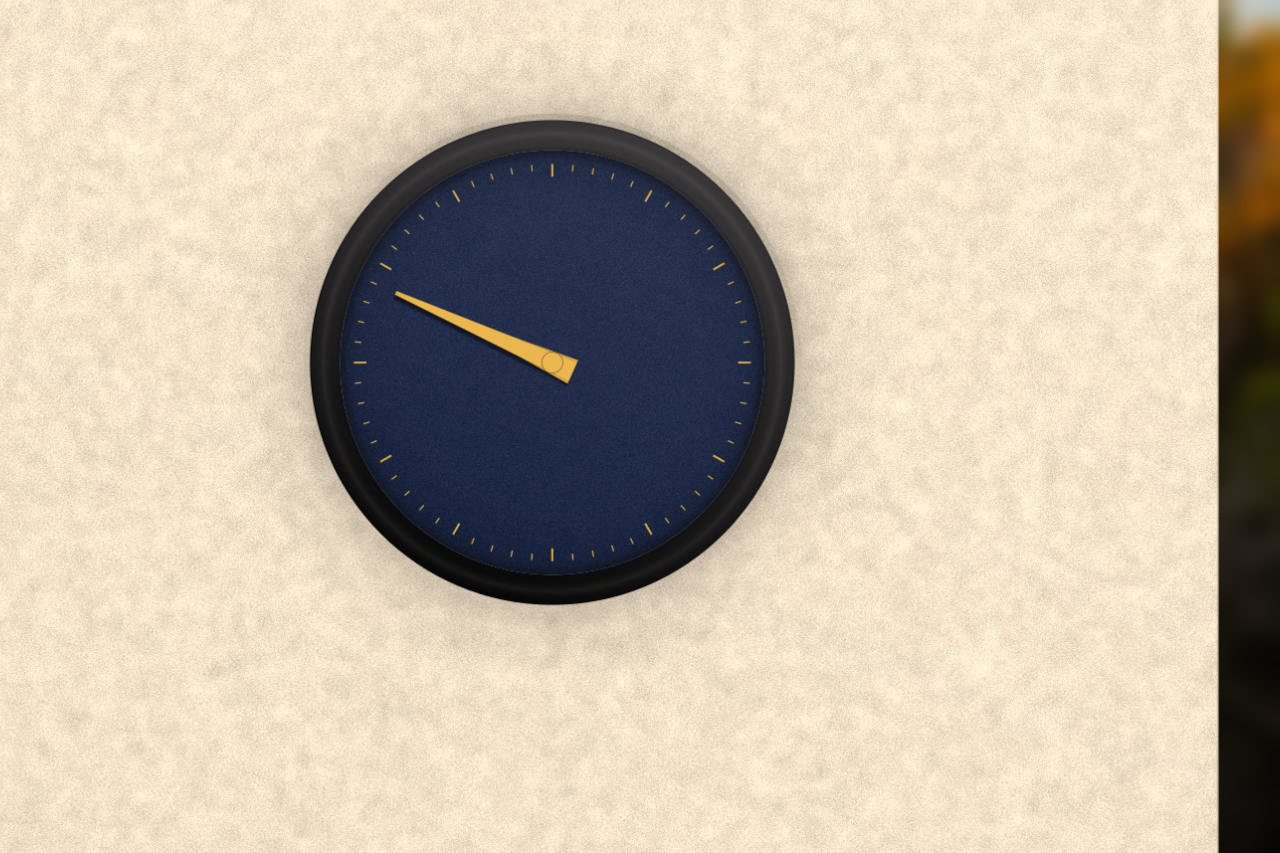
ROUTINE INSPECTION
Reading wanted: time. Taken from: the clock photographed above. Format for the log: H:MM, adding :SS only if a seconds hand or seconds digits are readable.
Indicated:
9:49
